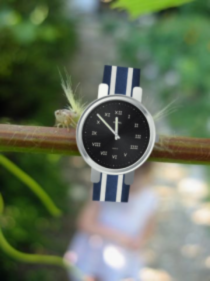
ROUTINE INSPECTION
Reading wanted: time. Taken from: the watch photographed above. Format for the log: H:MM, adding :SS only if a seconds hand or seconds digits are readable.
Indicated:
11:52
